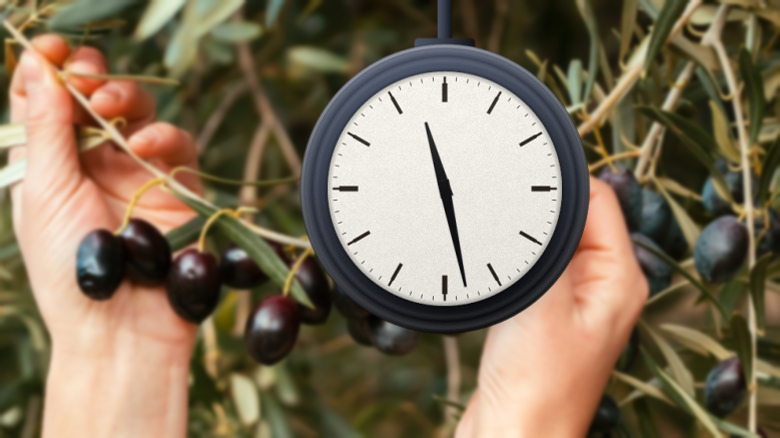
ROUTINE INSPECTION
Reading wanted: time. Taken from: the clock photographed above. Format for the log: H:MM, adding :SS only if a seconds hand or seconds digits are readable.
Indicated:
11:28
